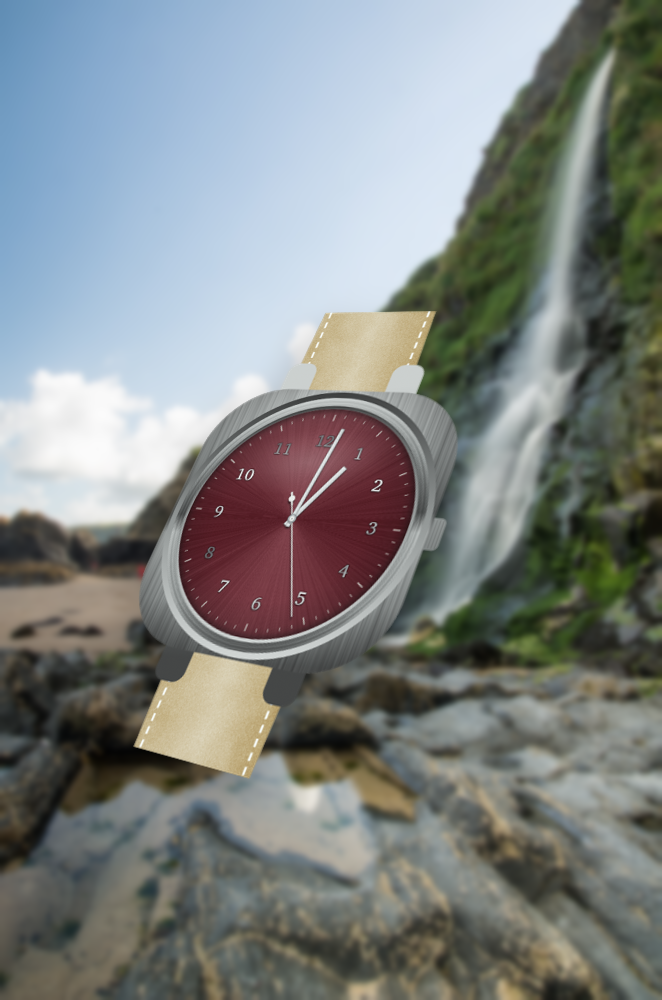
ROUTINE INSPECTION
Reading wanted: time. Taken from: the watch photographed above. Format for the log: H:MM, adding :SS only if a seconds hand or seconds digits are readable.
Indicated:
1:01:26
